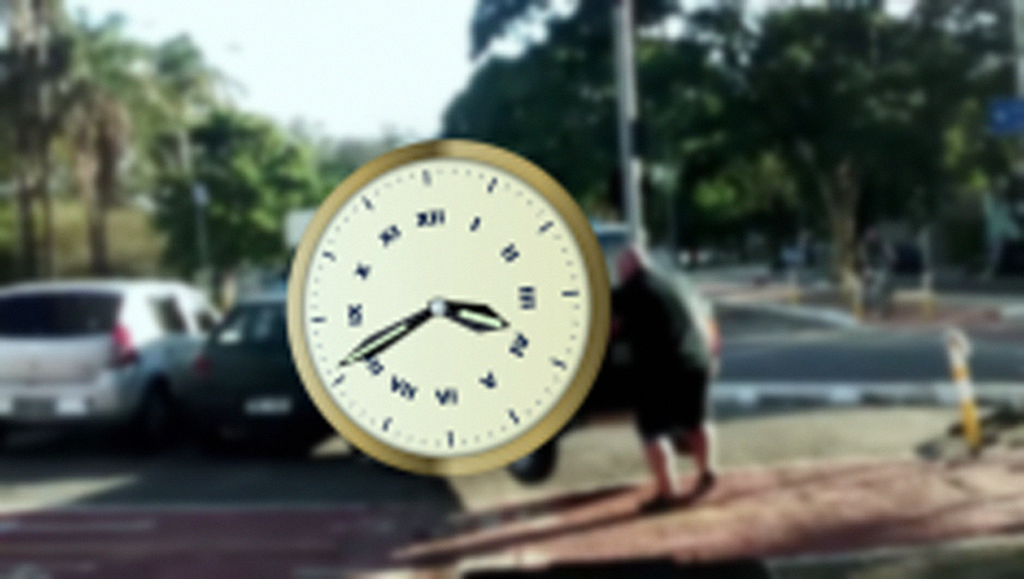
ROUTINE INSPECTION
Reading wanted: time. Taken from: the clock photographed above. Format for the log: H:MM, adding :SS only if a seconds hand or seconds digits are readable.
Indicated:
3:41
